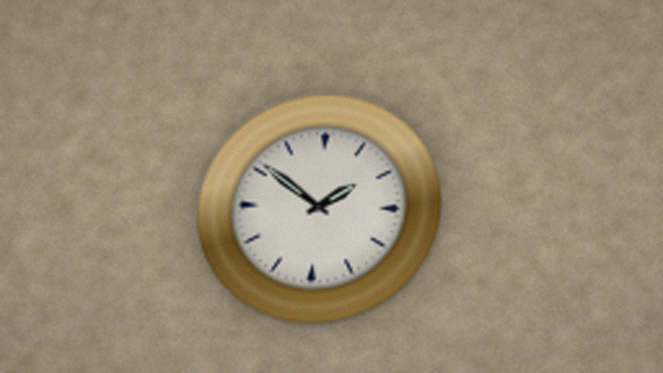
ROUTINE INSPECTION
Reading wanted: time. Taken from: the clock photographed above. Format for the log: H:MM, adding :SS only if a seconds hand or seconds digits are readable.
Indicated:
1:51
